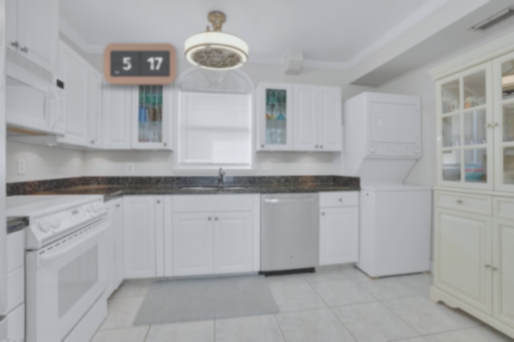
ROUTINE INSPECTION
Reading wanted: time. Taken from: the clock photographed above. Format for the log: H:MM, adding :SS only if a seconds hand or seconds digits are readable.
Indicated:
5:17
